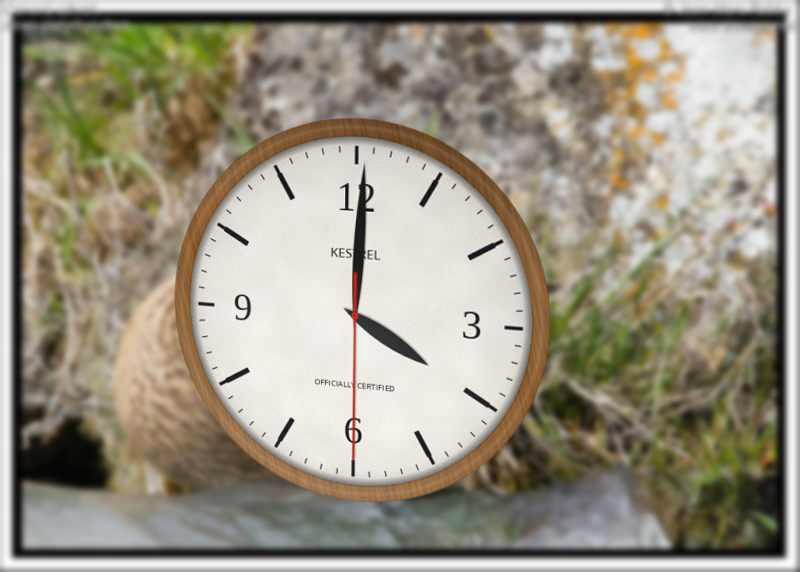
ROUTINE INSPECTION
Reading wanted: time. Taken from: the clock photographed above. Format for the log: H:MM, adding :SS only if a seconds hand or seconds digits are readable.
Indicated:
4:00:30
